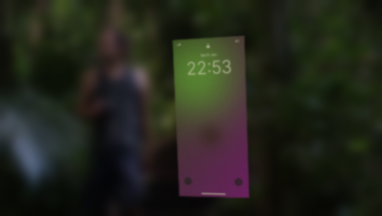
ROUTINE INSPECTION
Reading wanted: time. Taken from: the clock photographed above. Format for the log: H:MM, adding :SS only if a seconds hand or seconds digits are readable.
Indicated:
22:53
